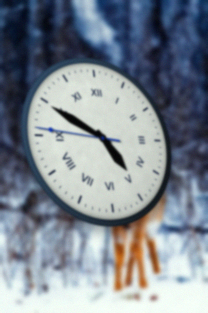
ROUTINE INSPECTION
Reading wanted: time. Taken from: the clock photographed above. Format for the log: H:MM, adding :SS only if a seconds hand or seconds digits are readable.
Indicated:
4:49:46
